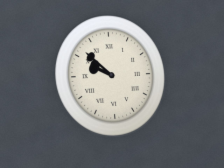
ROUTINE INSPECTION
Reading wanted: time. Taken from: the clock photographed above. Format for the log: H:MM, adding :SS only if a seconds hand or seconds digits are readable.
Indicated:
9:52
